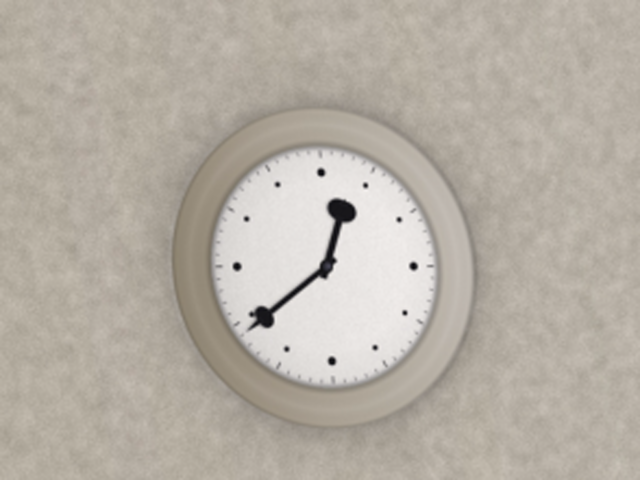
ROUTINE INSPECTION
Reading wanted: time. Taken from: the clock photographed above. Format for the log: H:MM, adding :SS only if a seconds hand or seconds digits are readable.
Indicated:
12:39
